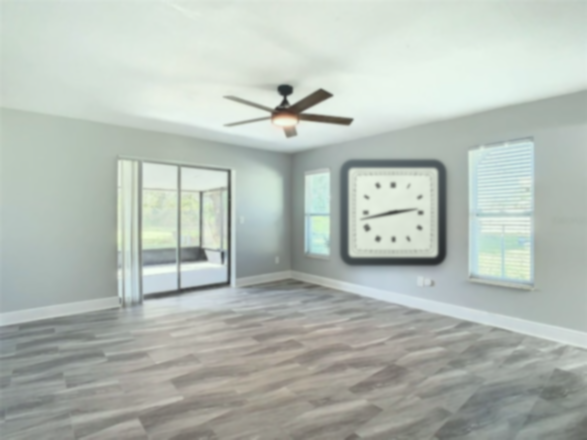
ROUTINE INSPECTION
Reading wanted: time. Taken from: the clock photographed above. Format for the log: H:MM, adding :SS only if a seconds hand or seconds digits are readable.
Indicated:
2:43
